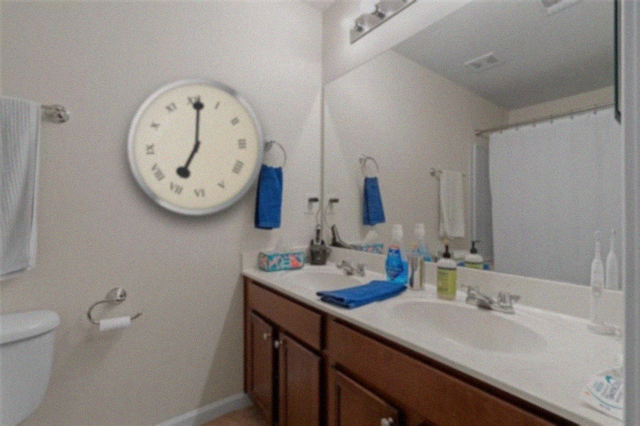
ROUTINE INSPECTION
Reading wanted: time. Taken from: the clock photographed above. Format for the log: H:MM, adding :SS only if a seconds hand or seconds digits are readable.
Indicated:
7:01
